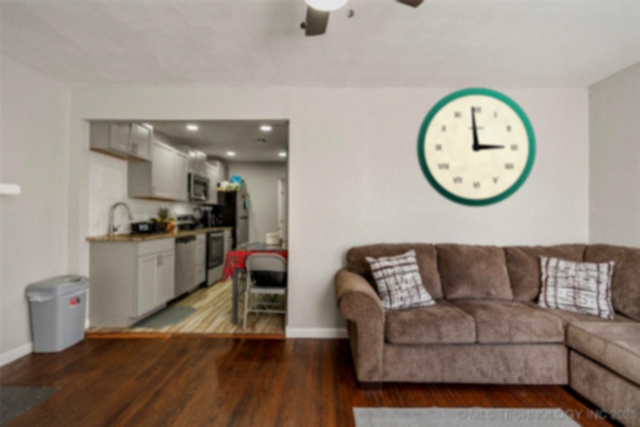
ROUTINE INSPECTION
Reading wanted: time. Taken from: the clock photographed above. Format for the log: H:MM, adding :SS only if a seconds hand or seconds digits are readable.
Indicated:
2:59
